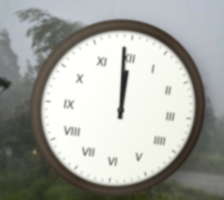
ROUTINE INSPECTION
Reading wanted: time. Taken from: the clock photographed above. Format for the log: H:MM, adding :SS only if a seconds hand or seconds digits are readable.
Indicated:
11:59
